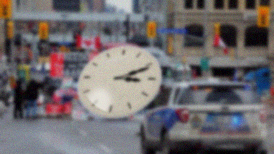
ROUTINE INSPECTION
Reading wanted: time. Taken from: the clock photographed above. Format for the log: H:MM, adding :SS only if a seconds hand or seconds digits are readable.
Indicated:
3:11
